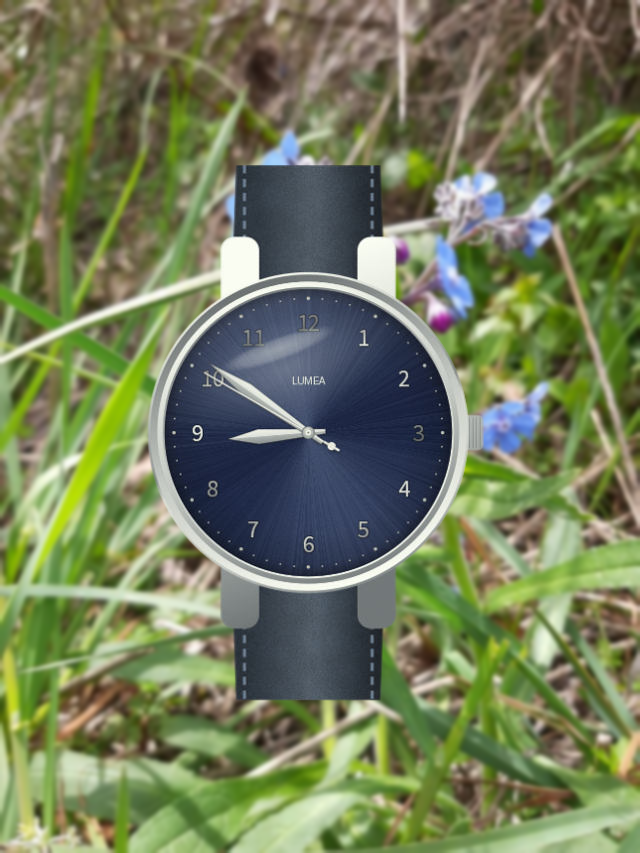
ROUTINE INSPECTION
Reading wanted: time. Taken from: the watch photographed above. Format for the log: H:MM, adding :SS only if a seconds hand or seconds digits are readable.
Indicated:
8:50:50
